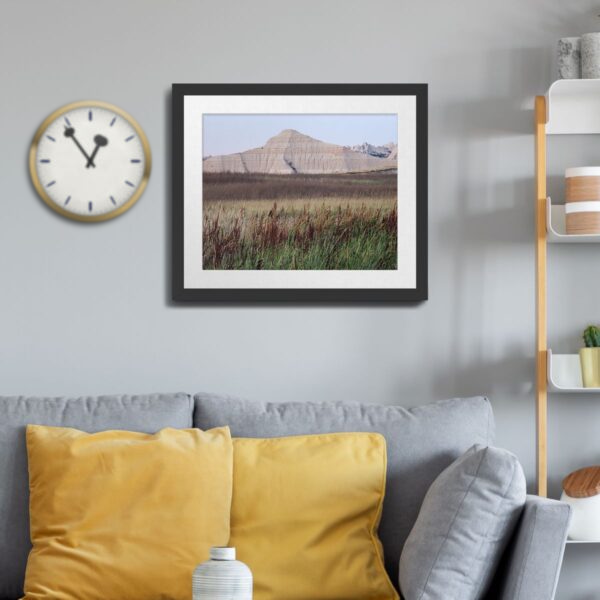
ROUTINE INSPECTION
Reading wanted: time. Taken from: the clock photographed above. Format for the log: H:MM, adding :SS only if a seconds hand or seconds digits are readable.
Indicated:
12:54
